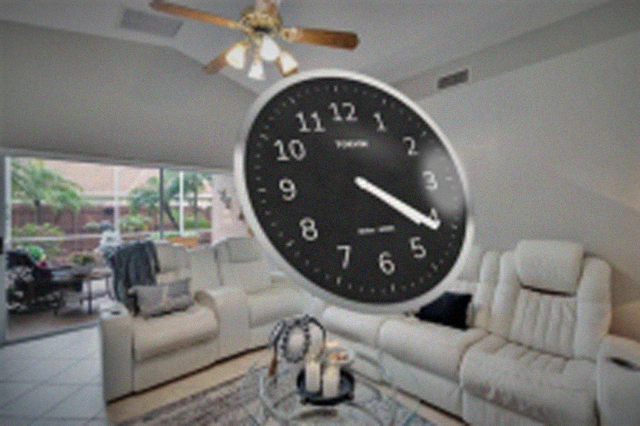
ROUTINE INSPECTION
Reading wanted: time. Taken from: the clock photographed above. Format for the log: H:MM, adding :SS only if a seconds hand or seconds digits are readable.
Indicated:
4:21
